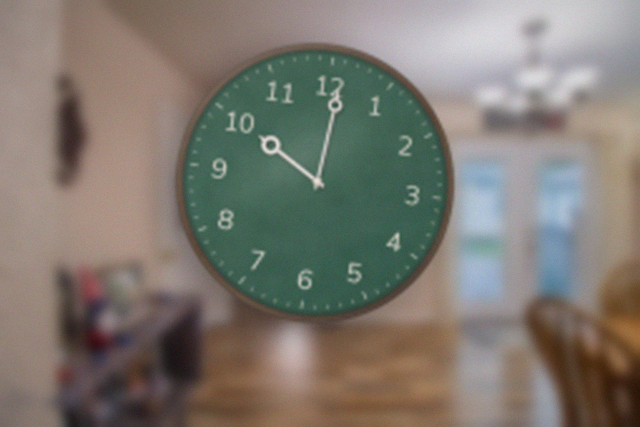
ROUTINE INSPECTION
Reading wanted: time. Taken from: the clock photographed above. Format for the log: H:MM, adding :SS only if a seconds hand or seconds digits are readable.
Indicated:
10:01
